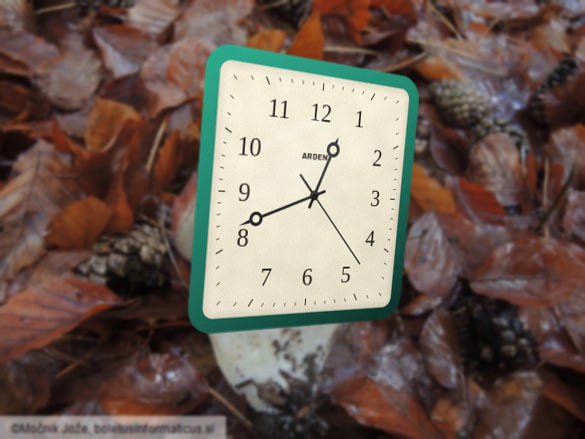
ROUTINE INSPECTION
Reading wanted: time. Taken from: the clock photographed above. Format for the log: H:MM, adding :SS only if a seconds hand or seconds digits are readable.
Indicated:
12:41:23
